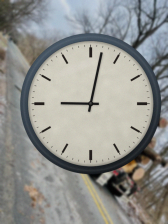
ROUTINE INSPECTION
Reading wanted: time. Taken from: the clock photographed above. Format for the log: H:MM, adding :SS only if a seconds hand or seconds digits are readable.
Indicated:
9:02
